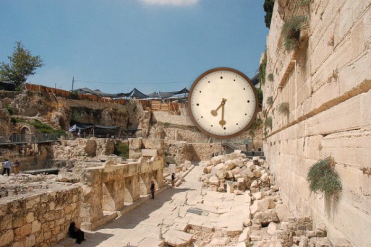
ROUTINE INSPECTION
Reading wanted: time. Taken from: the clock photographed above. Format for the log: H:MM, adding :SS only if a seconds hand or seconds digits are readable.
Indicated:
7:31
